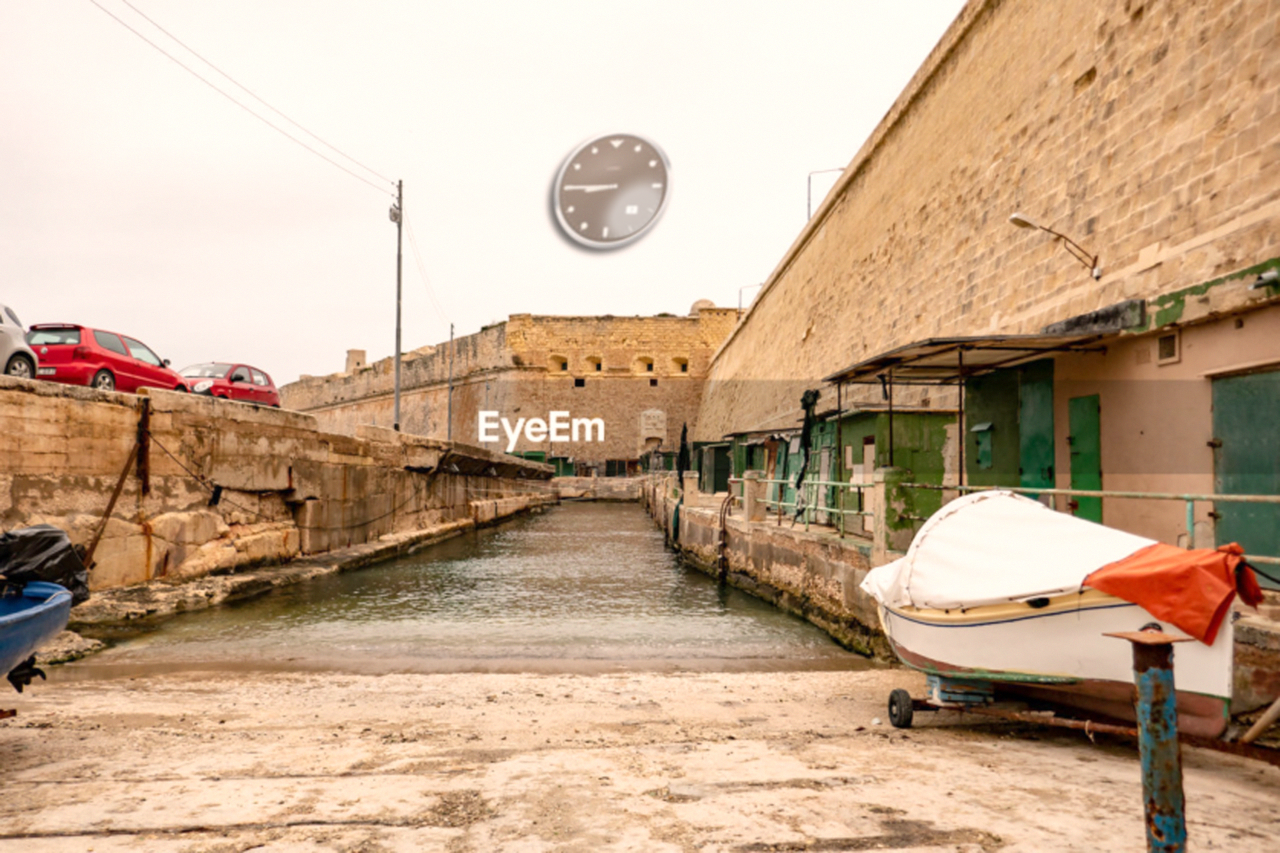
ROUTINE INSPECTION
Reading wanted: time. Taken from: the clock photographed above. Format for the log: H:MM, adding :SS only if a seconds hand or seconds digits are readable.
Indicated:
8:45
